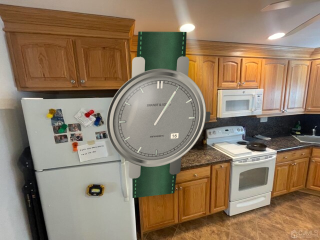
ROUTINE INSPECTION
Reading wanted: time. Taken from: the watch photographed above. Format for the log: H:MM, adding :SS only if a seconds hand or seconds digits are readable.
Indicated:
1:05
